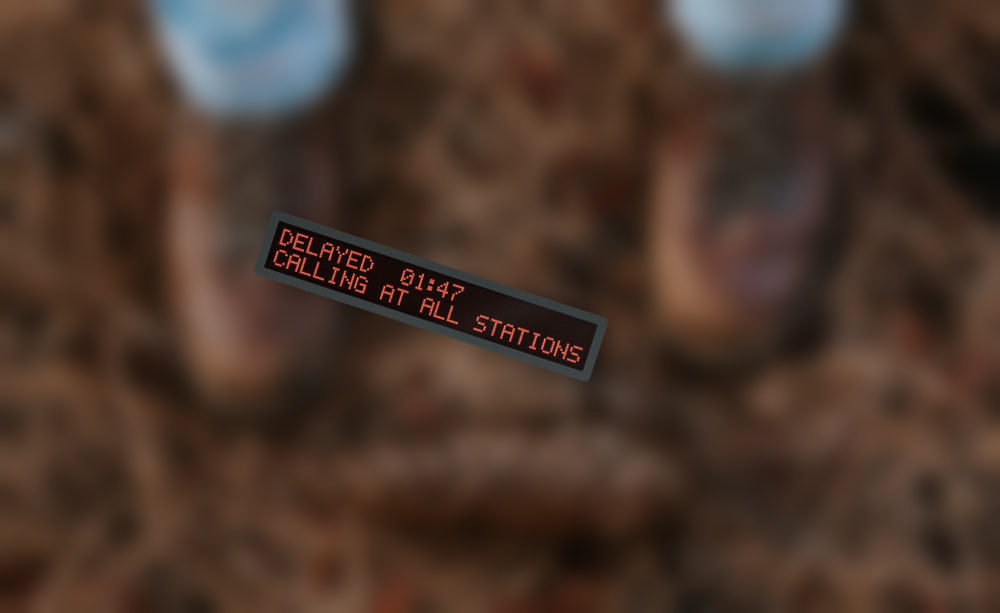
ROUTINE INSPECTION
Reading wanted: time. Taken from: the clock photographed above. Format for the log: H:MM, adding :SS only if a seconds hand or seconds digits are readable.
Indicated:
1:47
